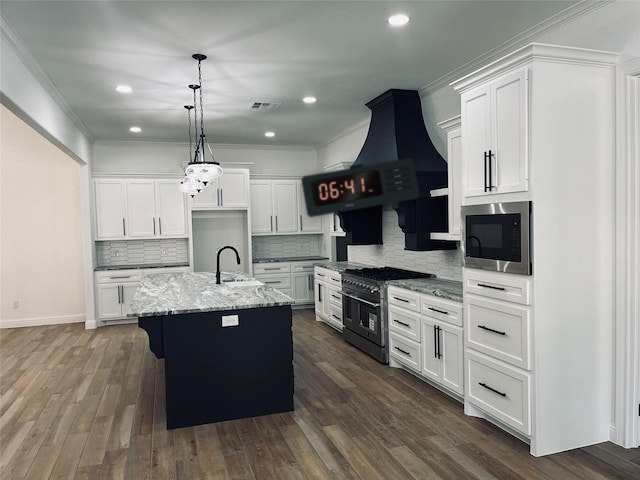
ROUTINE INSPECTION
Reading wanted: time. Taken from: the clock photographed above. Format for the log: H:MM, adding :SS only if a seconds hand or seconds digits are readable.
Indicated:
6:41
